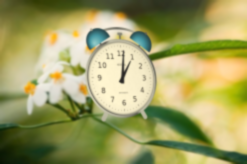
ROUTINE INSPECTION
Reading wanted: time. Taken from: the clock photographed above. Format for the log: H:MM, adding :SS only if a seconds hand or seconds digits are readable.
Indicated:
1:01
